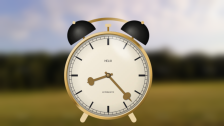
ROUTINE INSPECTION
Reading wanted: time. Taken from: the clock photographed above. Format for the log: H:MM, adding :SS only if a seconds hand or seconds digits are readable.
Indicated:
8:23
